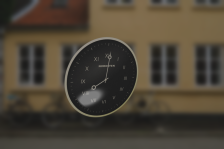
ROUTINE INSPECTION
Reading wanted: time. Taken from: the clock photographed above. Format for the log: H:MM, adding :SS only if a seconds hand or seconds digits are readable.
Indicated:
8:01
